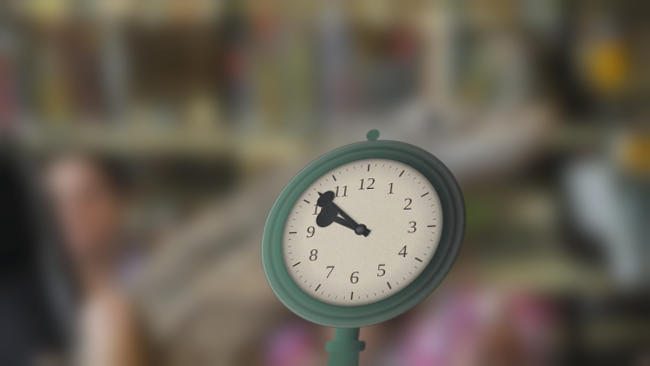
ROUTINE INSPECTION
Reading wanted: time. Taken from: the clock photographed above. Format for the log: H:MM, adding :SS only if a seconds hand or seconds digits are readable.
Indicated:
9:52
